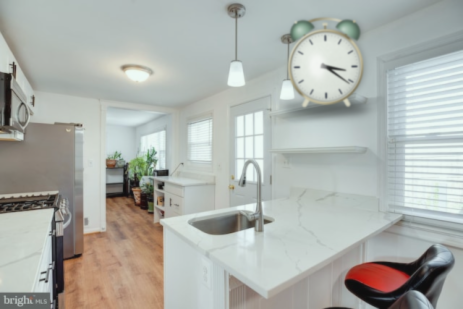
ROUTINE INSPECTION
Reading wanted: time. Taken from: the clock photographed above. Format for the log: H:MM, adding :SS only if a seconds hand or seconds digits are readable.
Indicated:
3:21
